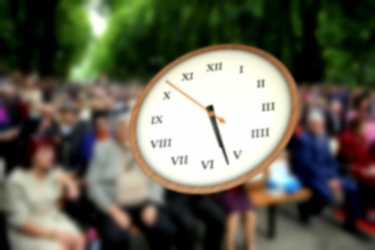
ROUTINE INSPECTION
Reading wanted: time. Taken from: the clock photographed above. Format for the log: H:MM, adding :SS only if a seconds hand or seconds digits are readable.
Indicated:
5:26:52
